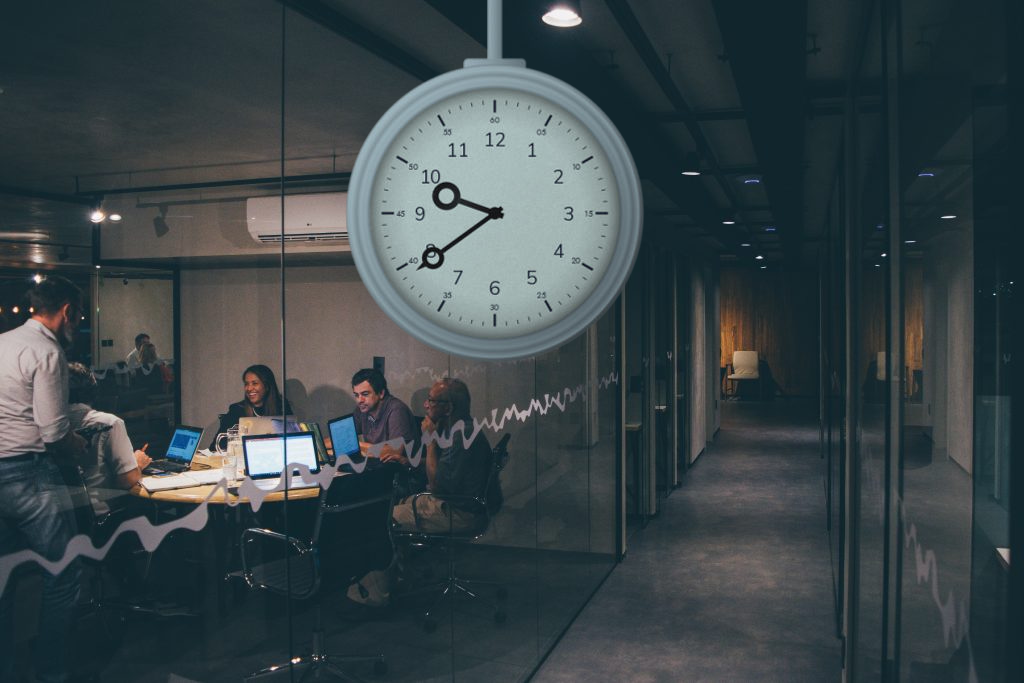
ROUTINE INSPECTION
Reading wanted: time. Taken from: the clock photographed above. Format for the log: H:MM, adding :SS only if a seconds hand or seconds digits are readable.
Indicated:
9:39
